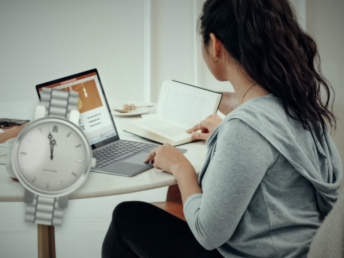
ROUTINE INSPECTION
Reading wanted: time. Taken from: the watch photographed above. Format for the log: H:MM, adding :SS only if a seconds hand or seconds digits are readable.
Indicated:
11:58
